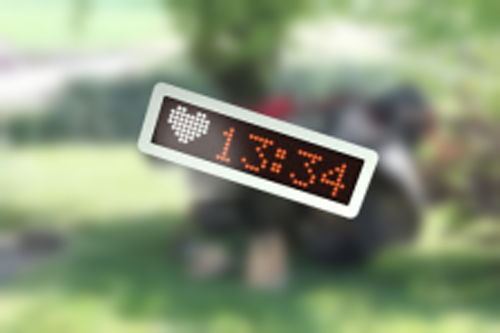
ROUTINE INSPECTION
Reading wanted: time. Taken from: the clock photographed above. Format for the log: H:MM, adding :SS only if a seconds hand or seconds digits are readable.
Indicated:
13:34
